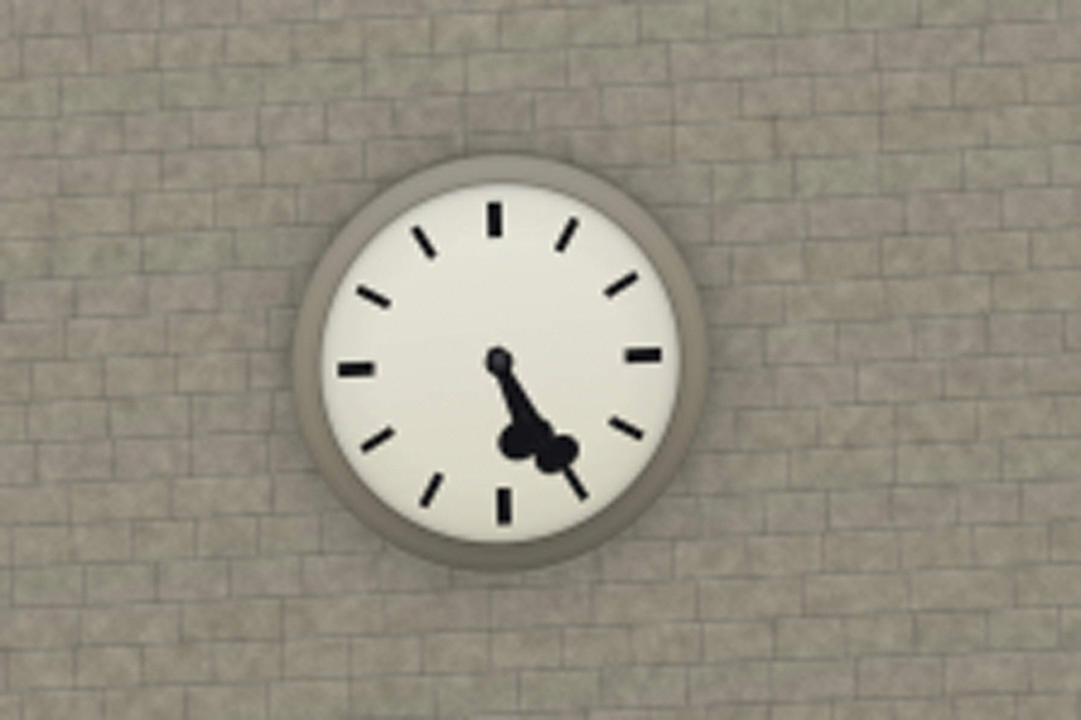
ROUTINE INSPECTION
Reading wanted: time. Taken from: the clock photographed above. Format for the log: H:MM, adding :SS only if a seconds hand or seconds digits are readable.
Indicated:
5:25
